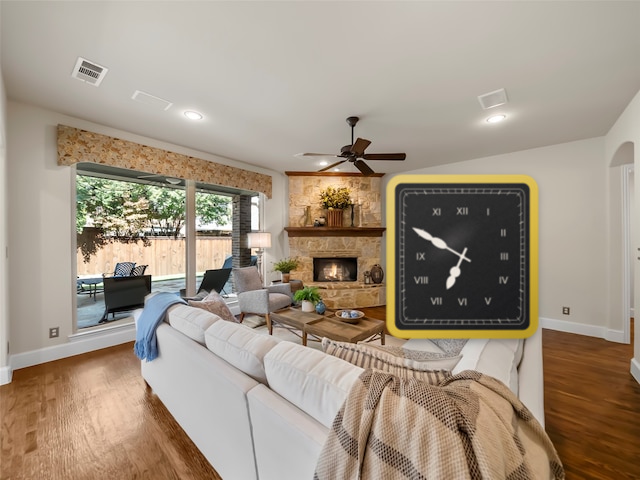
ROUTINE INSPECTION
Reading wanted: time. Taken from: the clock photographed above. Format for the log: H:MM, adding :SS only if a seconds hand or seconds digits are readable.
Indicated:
6:50
